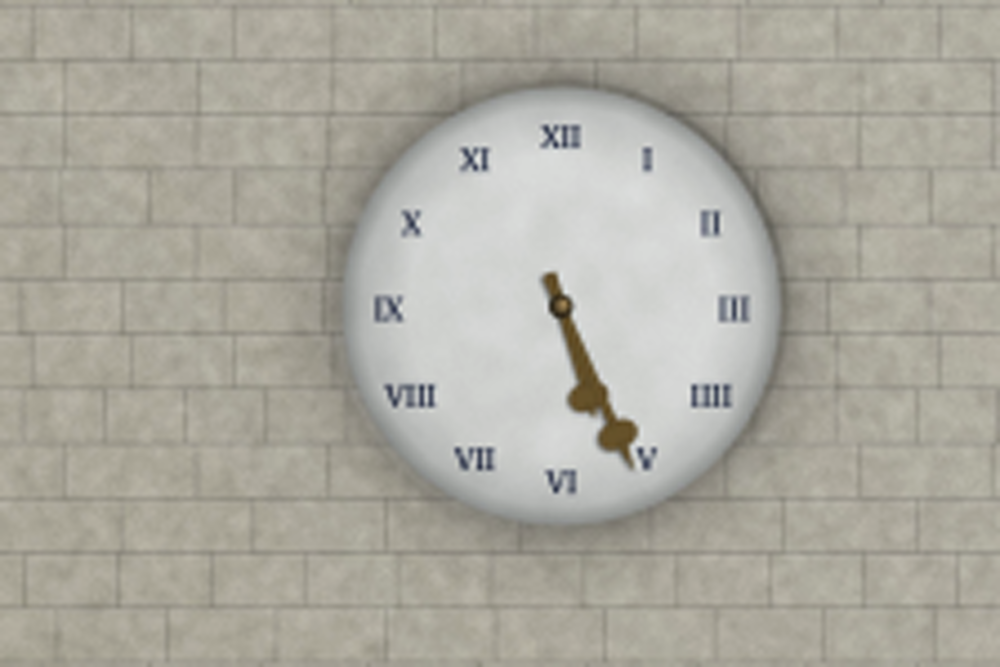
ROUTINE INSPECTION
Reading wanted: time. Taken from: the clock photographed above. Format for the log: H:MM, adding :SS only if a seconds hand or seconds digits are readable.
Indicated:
5:26
